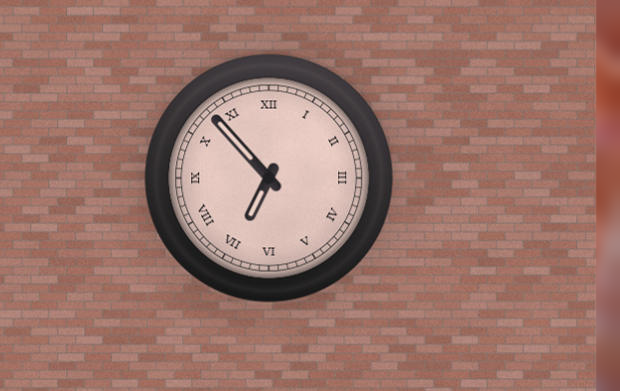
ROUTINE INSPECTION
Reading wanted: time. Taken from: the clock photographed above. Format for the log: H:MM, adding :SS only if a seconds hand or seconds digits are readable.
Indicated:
6:53
